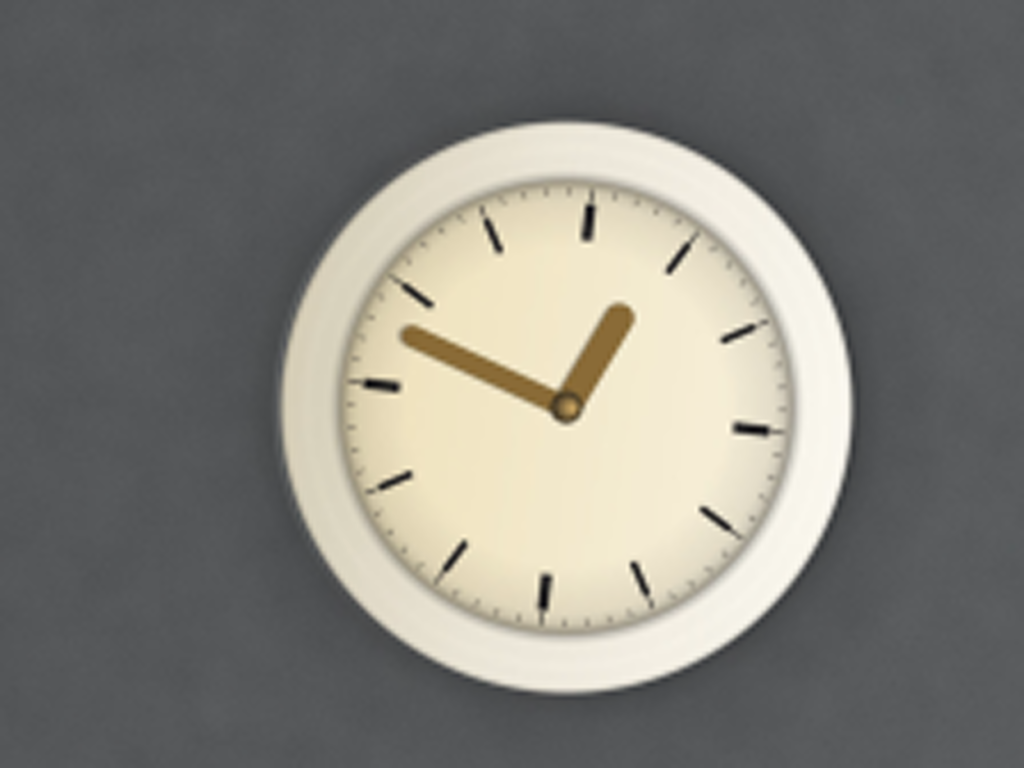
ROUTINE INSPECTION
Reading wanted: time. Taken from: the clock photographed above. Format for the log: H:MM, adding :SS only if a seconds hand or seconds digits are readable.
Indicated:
12:48
